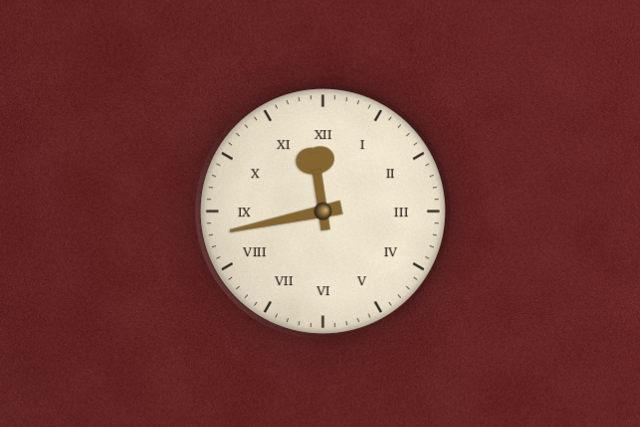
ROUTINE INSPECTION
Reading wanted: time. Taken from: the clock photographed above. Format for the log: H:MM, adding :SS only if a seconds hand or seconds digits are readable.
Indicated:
11:43
